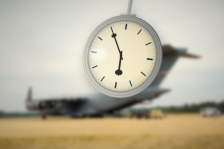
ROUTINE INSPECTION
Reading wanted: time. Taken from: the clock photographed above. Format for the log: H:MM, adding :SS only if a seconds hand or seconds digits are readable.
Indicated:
5:55
